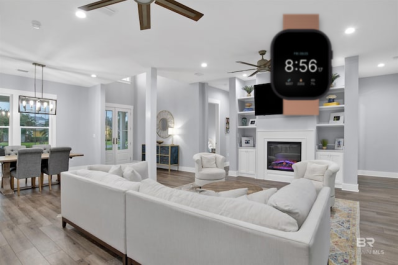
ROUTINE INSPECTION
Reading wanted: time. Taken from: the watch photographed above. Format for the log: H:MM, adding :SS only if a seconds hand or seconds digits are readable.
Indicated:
8:56
